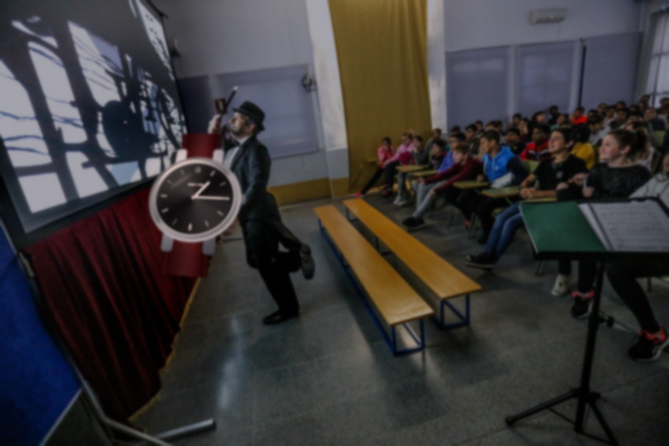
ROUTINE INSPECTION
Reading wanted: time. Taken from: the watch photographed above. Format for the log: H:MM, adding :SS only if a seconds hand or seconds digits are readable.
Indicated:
1:15
